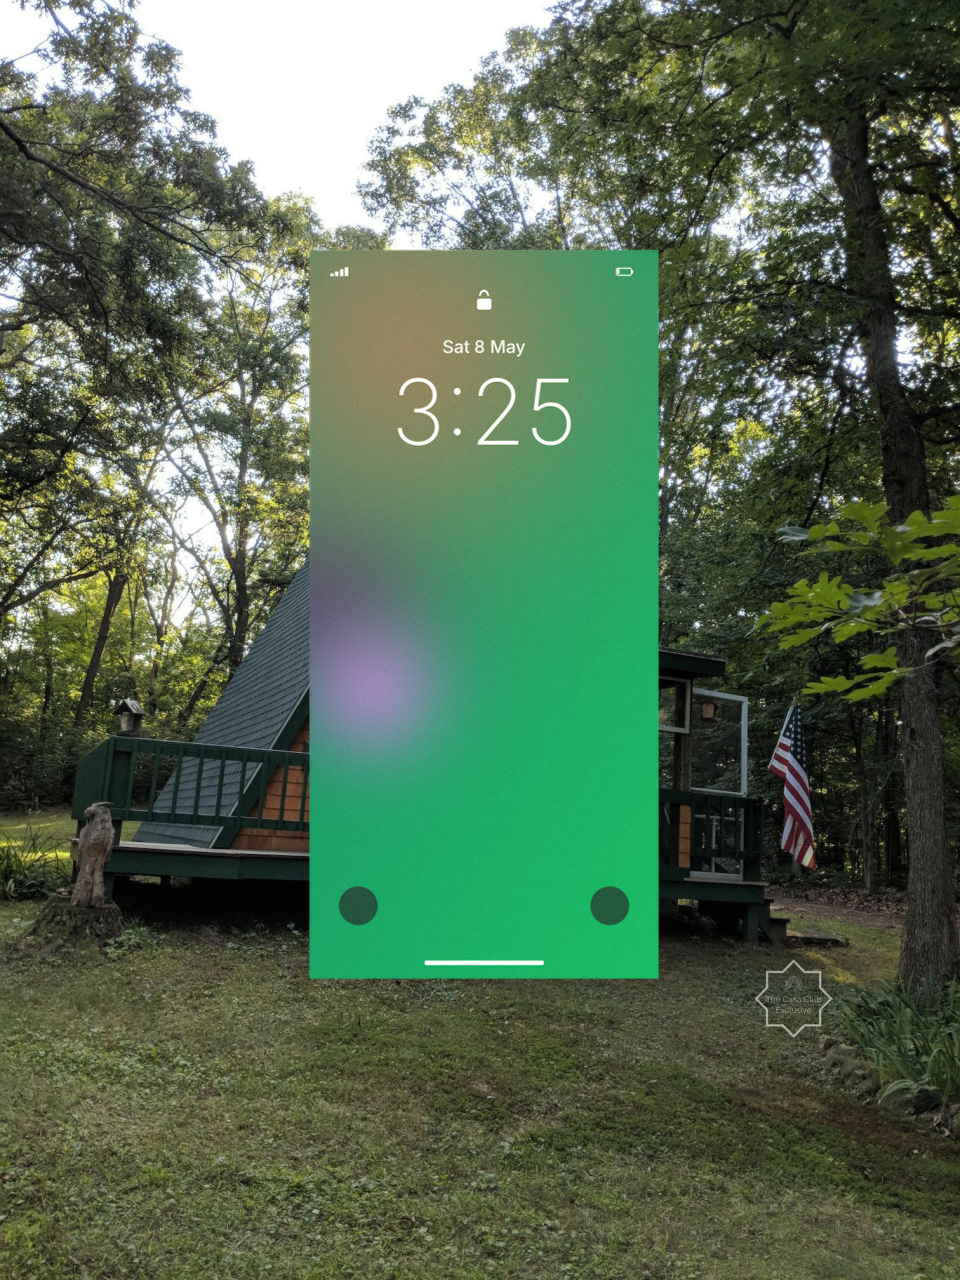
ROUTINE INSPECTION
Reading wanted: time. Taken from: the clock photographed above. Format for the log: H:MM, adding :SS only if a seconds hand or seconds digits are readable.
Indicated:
3:25
